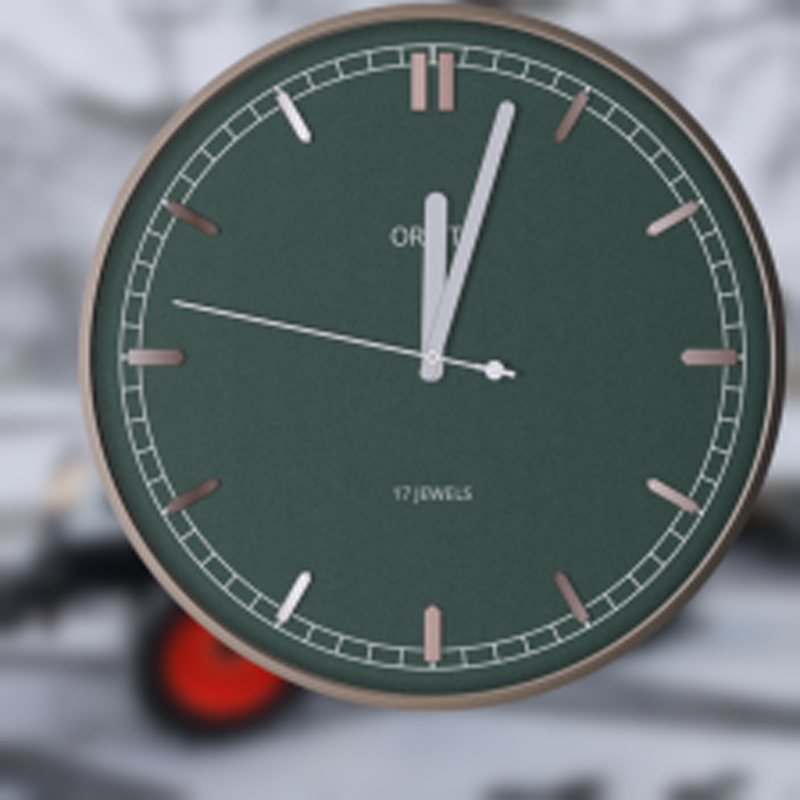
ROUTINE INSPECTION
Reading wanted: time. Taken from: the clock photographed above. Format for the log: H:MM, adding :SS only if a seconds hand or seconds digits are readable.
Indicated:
12:02:47
